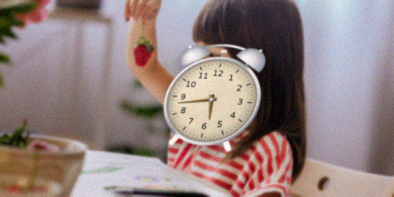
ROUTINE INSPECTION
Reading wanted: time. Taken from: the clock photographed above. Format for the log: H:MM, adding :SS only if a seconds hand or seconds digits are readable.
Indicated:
5:43
